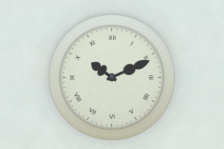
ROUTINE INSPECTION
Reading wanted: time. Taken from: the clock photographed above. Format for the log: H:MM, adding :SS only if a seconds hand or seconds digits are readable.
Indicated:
10:11
